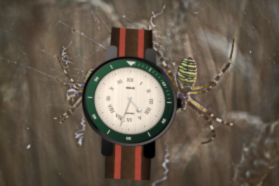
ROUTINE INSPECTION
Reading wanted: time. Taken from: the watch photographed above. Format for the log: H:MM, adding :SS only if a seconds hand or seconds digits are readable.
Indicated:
4:33
